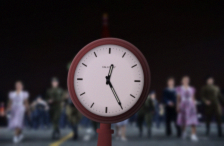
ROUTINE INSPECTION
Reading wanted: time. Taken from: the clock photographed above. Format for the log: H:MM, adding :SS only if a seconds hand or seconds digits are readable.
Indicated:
12:25
